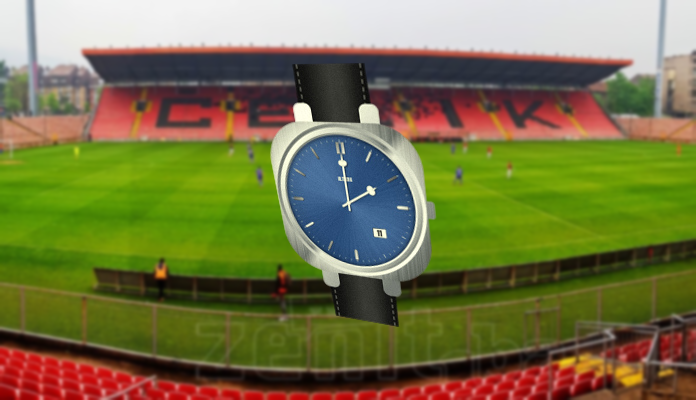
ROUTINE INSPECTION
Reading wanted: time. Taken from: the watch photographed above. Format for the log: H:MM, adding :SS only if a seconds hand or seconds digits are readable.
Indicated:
2:00
